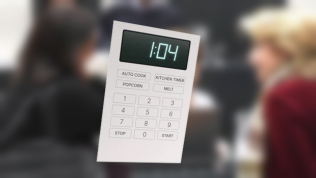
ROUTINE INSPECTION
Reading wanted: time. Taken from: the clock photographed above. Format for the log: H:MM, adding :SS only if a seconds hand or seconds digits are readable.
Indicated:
1:04
